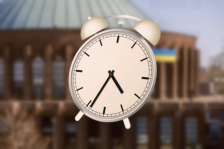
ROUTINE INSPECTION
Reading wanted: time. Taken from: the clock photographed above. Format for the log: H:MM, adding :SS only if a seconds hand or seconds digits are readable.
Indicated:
4:34
